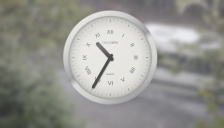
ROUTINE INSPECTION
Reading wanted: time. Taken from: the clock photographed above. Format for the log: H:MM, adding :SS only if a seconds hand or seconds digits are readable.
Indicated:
10:35
